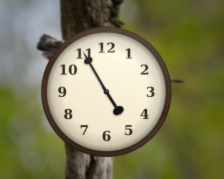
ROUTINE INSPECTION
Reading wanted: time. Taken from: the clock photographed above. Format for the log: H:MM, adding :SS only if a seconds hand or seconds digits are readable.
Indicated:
4:55
